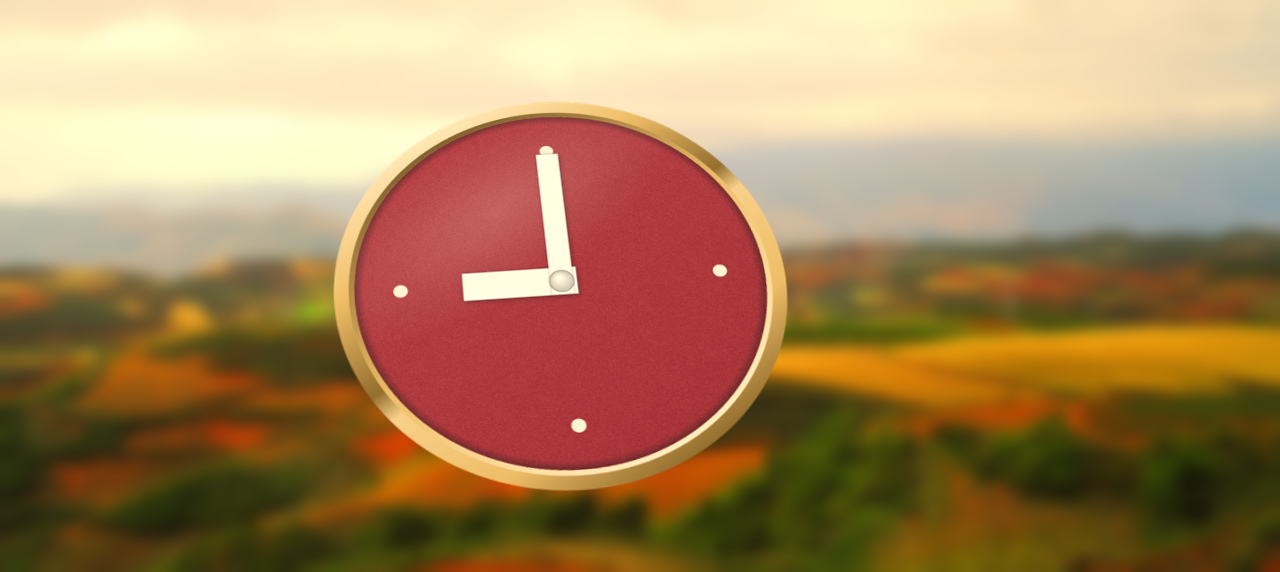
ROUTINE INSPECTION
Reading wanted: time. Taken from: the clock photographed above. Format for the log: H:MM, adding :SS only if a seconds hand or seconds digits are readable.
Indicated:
9:00
